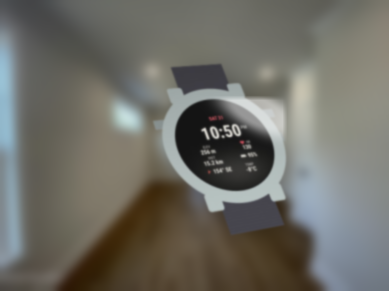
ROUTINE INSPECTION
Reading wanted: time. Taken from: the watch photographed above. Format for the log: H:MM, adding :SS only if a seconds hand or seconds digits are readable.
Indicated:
10:50
